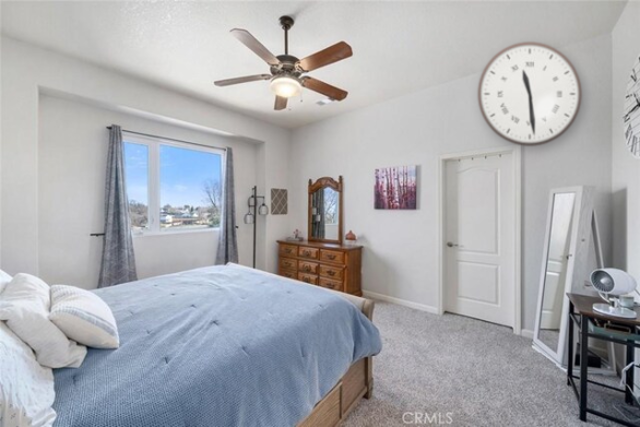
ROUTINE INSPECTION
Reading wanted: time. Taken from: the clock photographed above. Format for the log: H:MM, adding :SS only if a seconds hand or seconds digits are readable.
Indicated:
11:29
